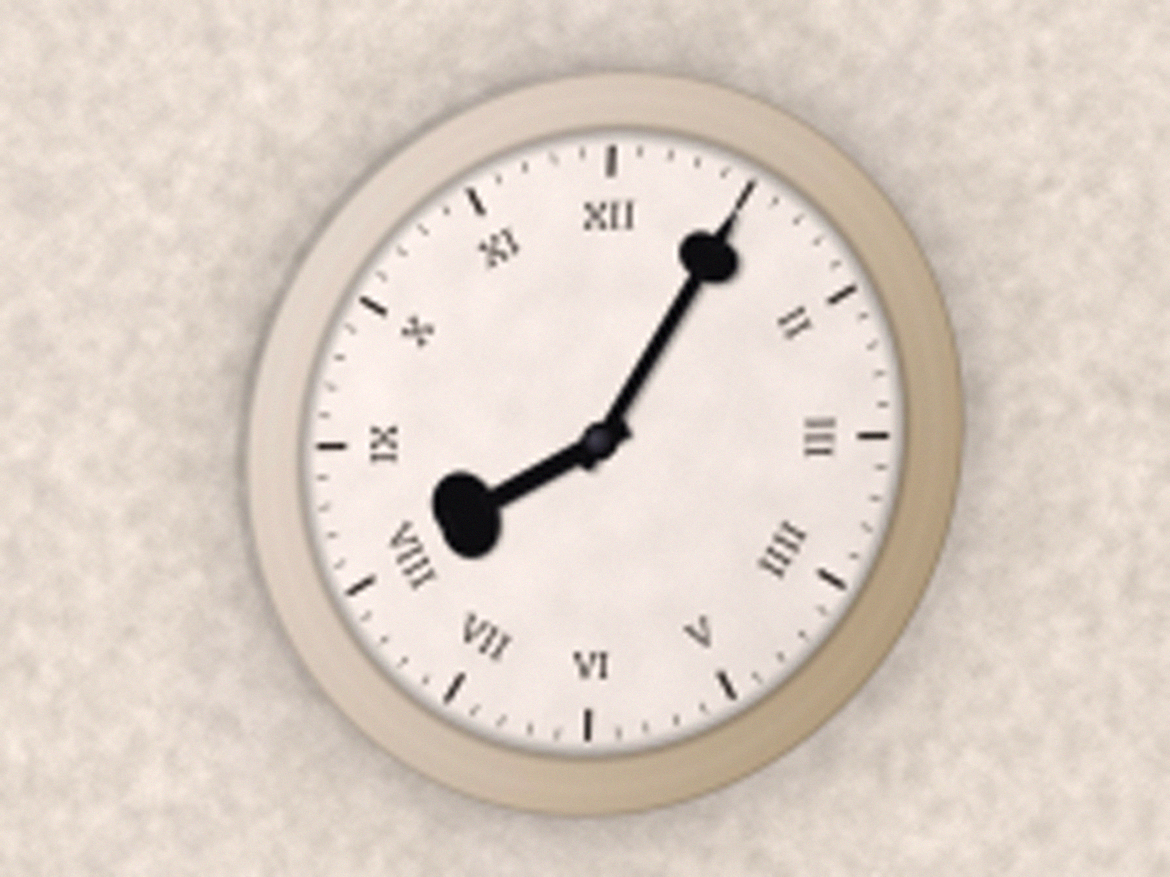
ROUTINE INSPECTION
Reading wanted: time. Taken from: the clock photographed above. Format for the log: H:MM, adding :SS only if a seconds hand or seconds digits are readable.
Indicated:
8:05
